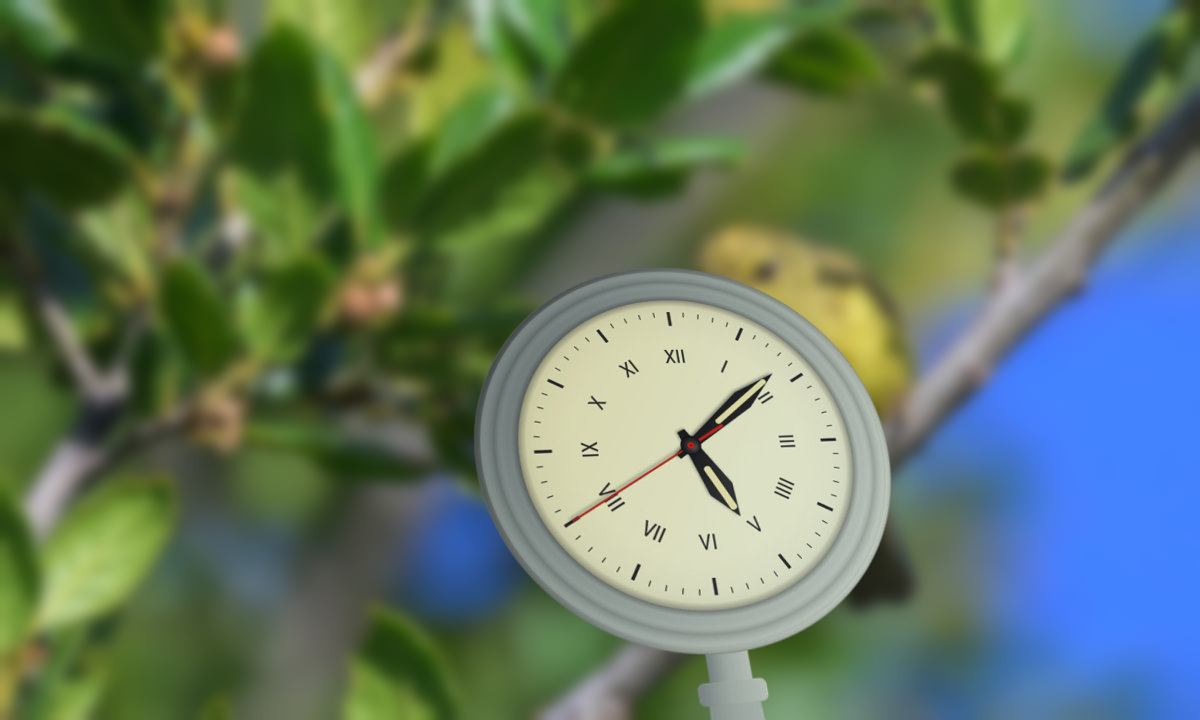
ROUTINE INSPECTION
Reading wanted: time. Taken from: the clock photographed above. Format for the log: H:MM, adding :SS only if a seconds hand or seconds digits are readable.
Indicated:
5:08:40
